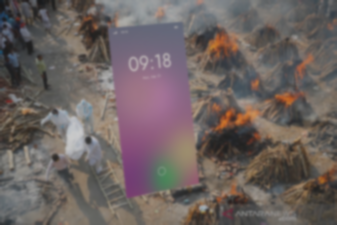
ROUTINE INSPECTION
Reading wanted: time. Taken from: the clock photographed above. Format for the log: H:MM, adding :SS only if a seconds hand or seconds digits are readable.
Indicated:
9:18
